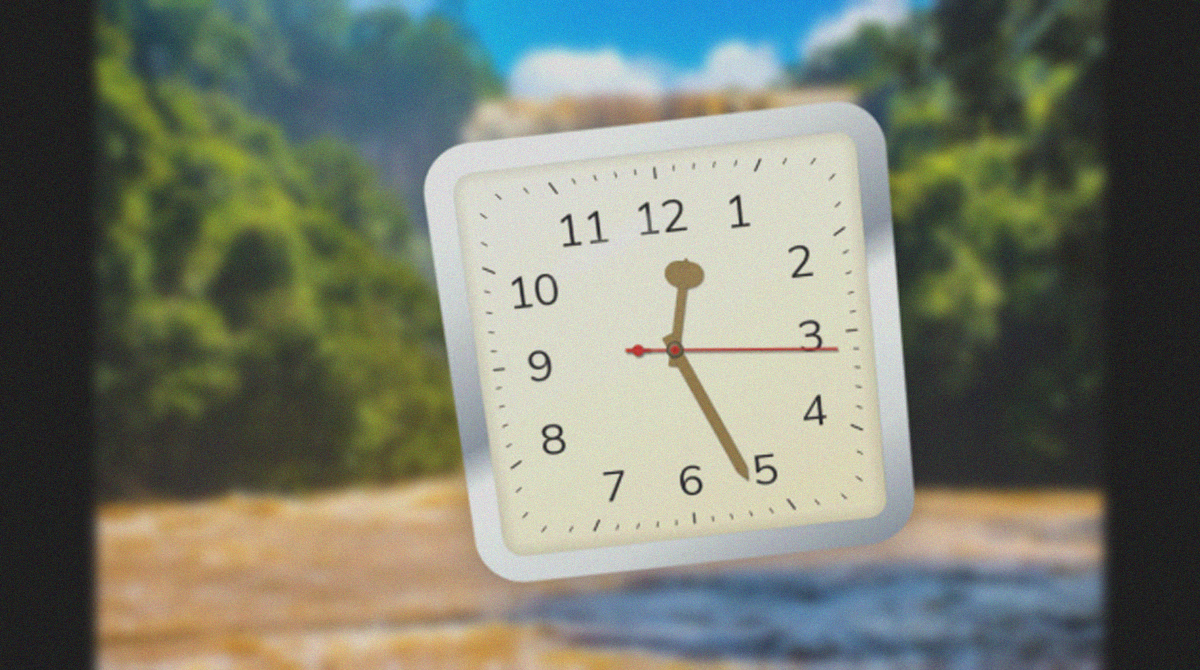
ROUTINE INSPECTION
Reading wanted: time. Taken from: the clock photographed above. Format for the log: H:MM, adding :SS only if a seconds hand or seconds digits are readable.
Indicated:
12:26:16
